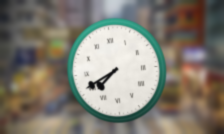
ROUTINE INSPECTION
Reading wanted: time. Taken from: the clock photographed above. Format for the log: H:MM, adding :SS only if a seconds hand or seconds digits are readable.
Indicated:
7:41
